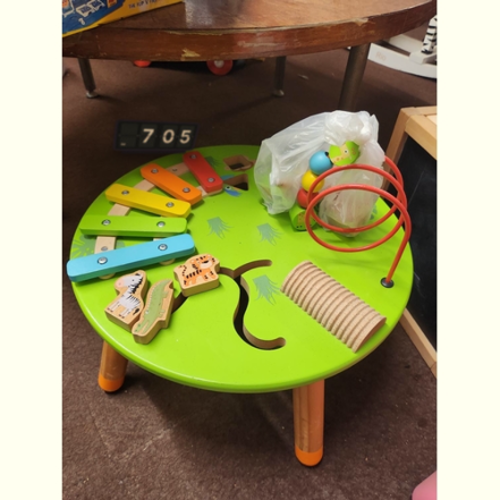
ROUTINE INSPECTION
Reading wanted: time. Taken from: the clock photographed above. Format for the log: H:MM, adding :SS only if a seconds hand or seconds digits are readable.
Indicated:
7:05
